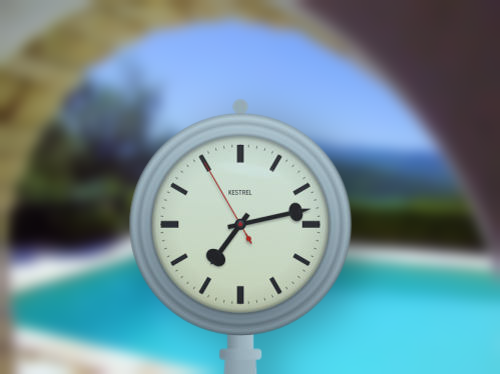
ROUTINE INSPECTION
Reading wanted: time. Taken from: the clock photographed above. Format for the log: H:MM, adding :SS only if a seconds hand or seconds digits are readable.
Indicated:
7:12:55
